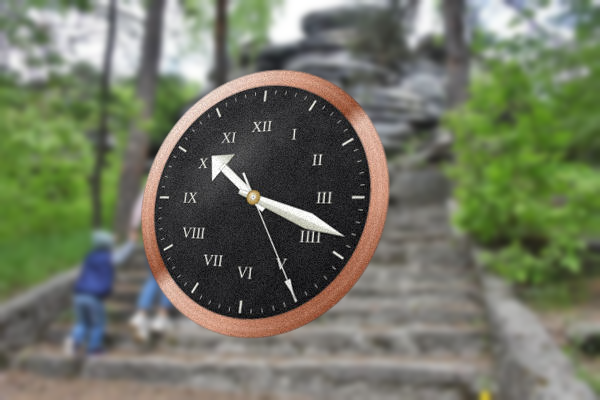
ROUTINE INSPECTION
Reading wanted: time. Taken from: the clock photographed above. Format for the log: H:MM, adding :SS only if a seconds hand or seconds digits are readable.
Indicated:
10:18:25
